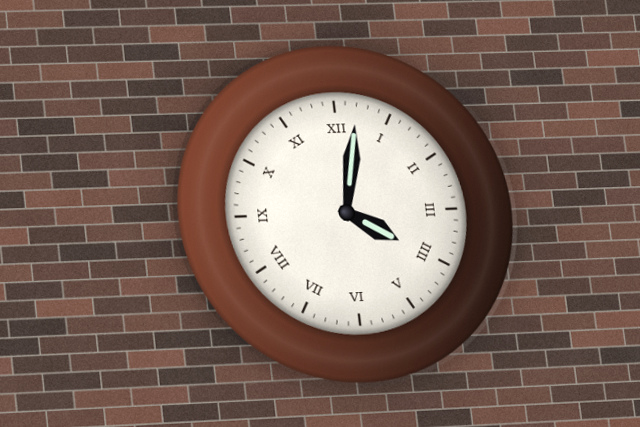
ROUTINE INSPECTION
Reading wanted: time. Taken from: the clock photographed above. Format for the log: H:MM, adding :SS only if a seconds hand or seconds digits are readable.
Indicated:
4:02
